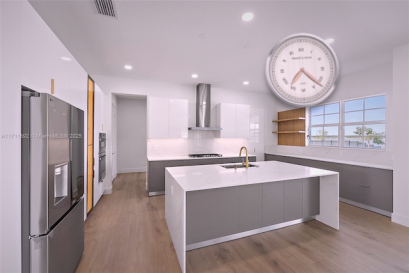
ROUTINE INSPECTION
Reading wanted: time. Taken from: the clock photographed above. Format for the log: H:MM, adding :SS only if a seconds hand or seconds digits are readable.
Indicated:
7:22
